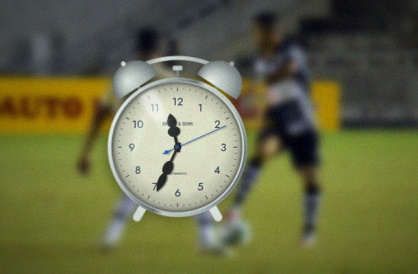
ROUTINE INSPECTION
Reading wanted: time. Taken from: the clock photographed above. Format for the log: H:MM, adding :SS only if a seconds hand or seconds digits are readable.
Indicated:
11:34:11
